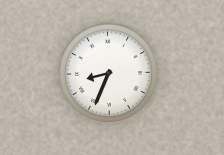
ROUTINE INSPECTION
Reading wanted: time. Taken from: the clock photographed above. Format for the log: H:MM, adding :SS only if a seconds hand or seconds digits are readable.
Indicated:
8:34
